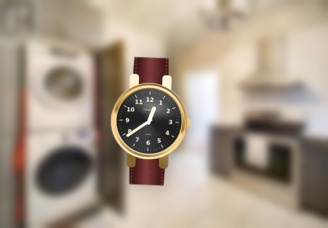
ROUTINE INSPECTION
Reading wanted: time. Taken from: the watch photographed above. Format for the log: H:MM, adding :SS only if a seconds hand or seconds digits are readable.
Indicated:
12:39
